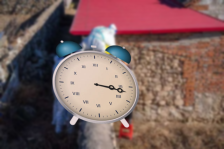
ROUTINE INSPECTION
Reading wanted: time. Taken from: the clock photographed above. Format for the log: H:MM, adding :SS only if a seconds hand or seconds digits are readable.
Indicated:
3:17
